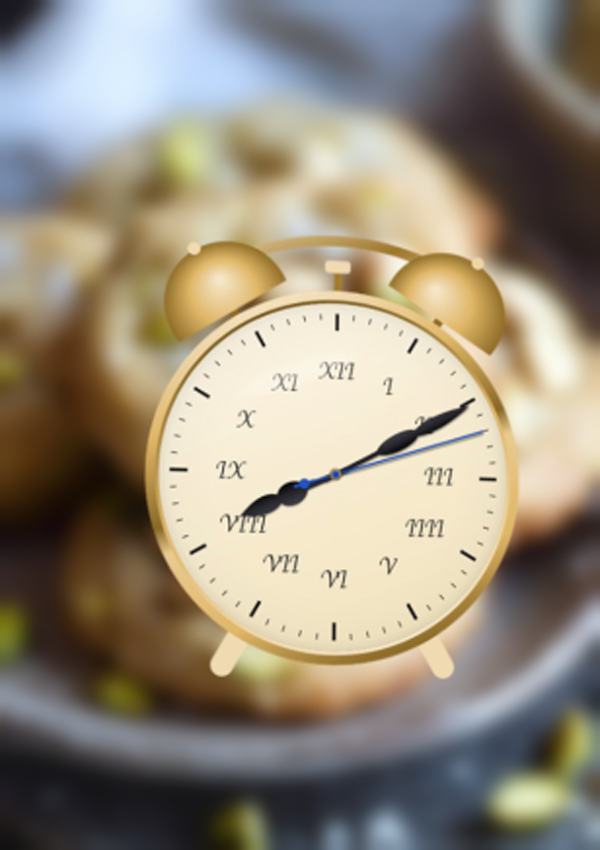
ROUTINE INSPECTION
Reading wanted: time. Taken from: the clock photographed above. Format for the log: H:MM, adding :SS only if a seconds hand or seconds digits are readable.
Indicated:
8:10:12
